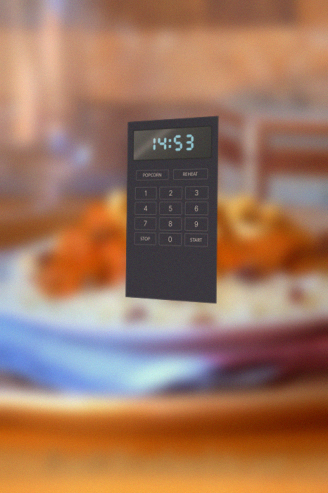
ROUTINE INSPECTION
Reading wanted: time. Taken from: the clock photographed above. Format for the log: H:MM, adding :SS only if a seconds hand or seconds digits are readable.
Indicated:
14:53
